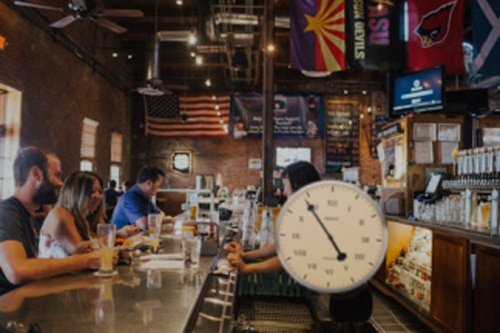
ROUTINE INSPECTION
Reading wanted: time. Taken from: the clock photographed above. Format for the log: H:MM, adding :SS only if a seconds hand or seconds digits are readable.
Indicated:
4:54
